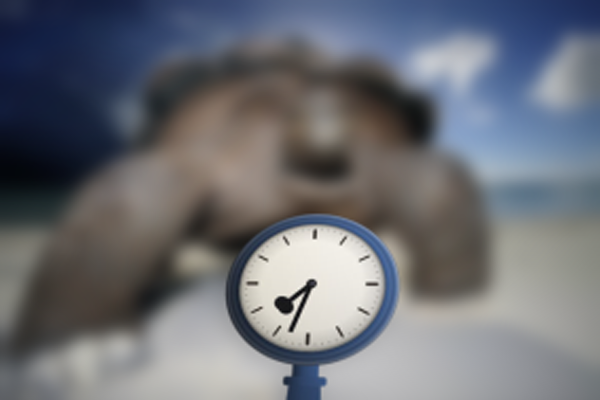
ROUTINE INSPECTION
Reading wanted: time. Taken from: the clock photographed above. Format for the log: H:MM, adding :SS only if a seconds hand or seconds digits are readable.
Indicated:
7:33
